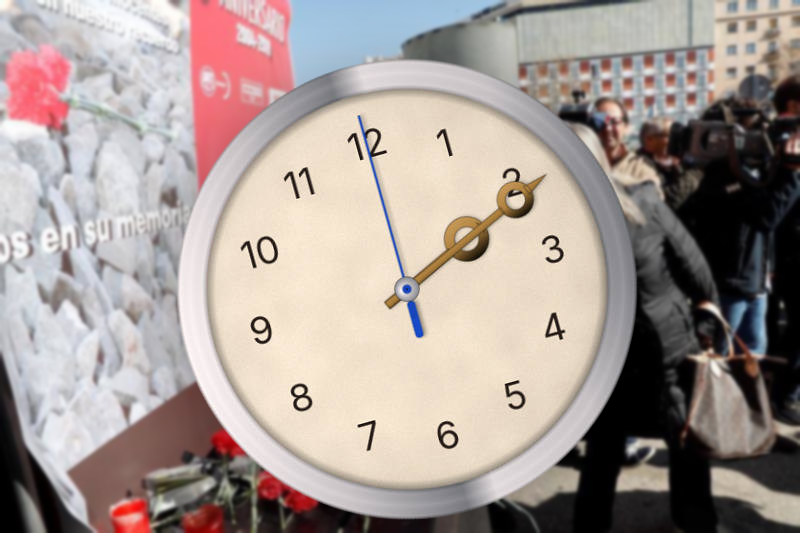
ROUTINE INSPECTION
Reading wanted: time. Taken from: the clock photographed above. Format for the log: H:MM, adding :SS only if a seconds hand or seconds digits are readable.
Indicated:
2:11:00
